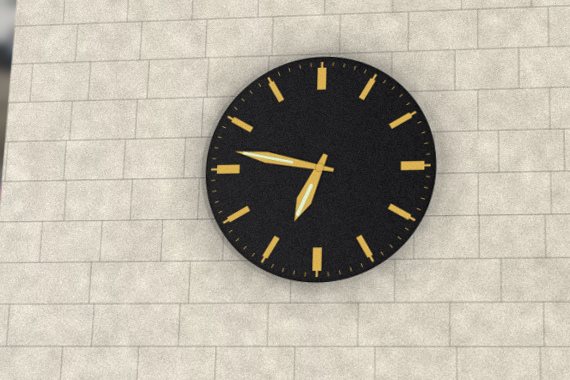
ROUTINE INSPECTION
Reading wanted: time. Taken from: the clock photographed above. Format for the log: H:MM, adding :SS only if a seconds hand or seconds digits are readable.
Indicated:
6:47
